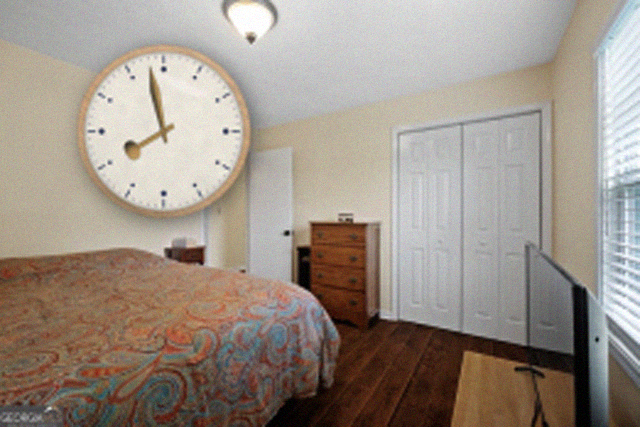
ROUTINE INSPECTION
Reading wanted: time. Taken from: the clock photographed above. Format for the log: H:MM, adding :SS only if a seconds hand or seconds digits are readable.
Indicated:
7:58
